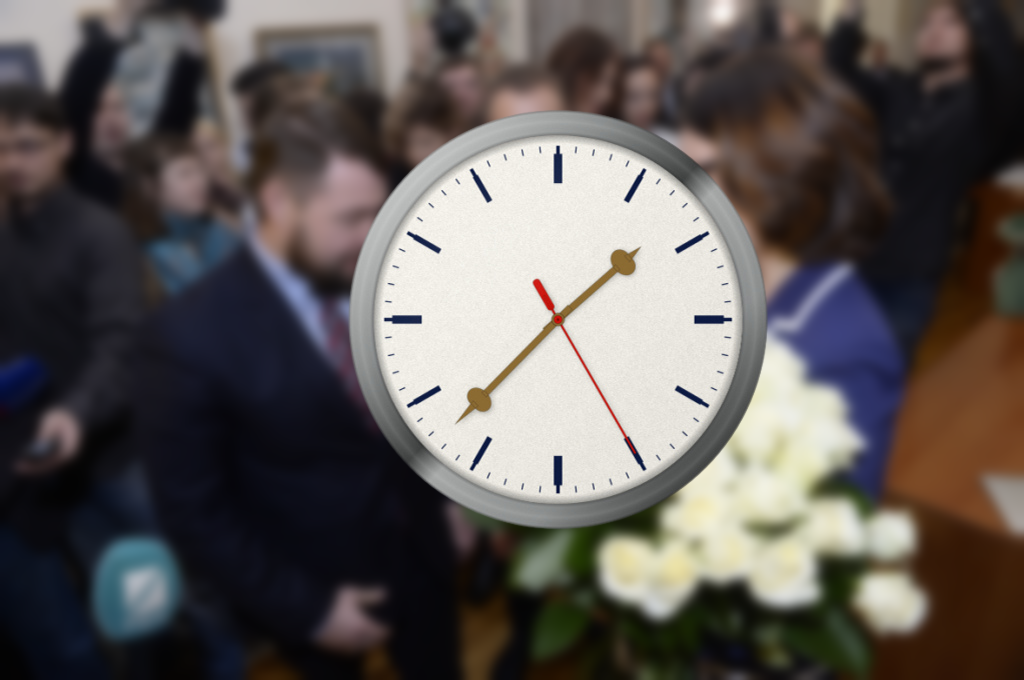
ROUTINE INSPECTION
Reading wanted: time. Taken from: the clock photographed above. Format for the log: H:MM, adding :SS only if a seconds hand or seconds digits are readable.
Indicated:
1:37:25
